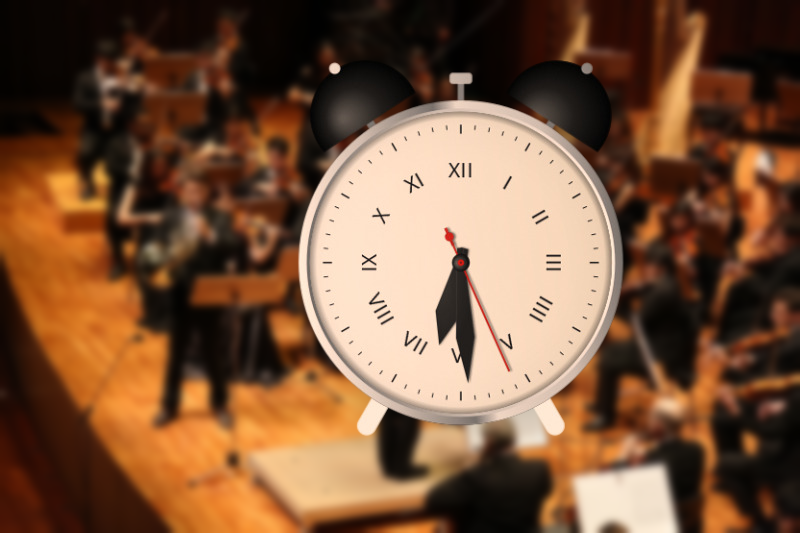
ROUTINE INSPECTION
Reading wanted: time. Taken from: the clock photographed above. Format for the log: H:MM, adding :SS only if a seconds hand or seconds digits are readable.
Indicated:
6:29:26
